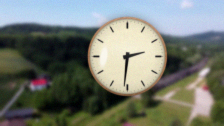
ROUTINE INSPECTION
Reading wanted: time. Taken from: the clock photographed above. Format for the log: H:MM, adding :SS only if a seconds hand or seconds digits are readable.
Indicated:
2:31
